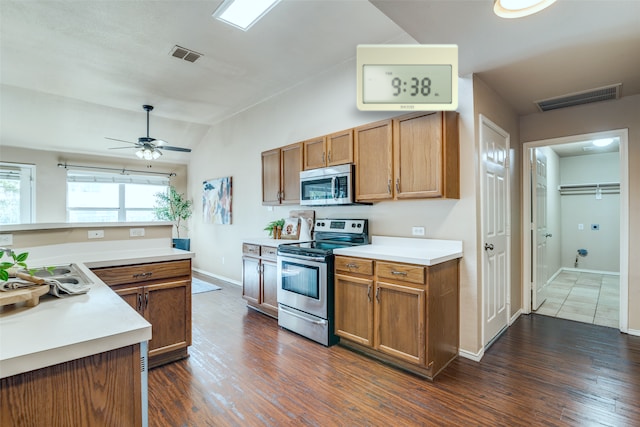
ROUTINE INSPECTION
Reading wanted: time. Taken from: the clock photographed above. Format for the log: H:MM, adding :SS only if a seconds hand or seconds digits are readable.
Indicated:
9:38
